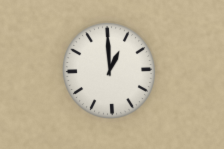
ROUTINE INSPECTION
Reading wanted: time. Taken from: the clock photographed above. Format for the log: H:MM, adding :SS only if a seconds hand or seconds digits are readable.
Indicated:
1:00
